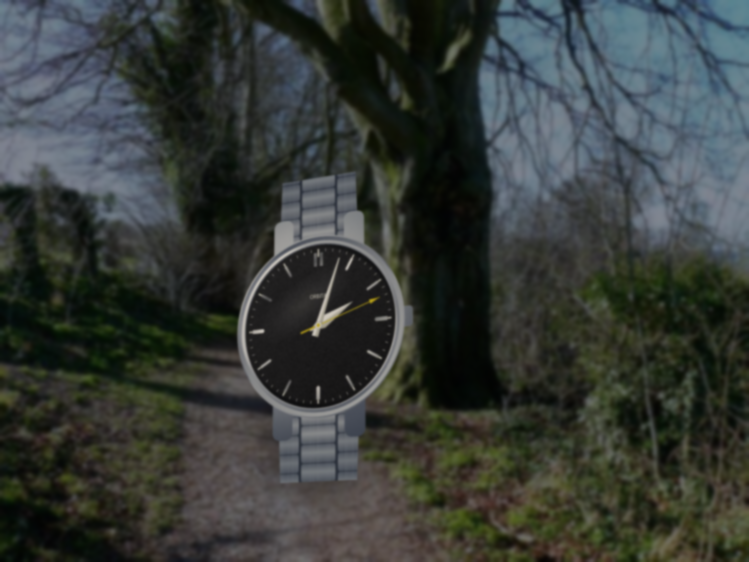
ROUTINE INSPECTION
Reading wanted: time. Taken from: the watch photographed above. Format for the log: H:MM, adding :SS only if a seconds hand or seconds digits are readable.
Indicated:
2:03:12
